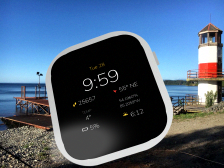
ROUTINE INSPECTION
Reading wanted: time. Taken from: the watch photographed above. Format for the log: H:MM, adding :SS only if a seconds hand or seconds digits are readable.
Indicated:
9:59
